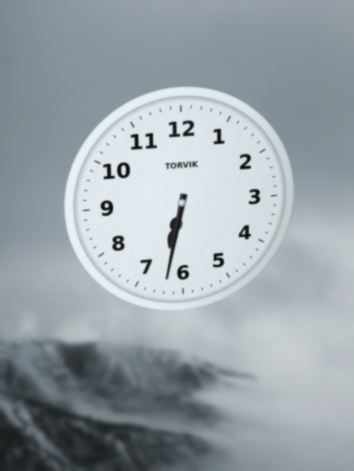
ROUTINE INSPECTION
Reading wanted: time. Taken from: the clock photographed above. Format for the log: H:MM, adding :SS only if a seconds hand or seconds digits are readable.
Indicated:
6:32
